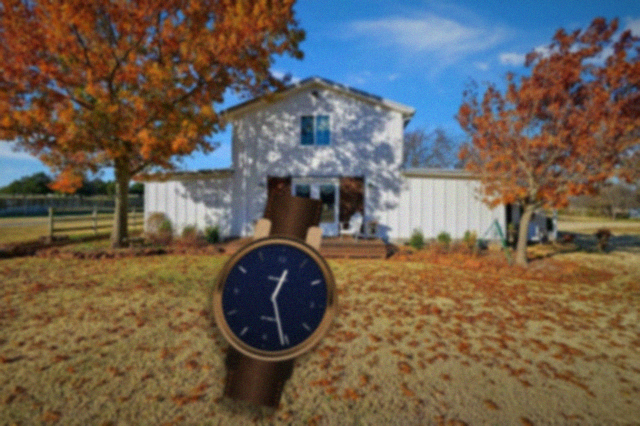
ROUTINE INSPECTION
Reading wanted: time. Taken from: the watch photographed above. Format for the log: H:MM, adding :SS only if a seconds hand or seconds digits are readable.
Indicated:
12:26
